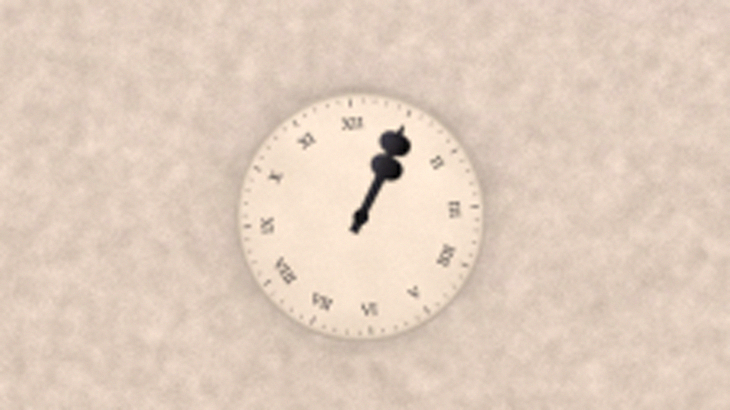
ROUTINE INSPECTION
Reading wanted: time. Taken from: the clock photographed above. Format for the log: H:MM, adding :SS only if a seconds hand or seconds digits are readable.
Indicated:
1:05
